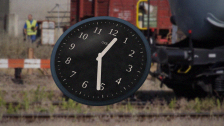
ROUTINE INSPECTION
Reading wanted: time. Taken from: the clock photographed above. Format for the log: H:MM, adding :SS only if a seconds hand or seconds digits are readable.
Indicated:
12:26
